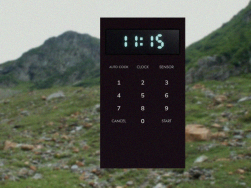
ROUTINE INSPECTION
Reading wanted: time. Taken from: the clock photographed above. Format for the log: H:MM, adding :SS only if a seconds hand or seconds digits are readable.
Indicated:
11:15
